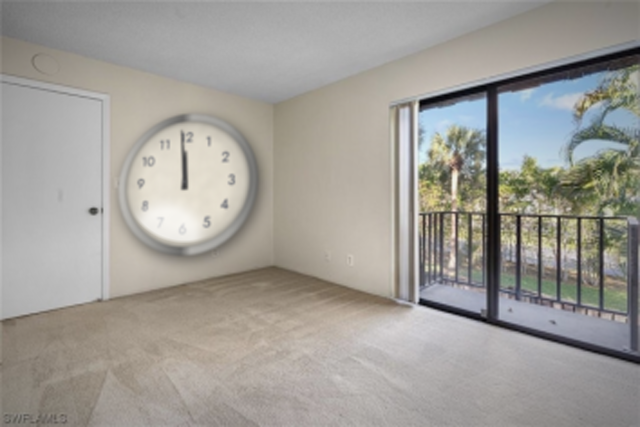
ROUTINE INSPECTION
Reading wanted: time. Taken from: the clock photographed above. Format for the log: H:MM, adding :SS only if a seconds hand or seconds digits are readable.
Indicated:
11:59
